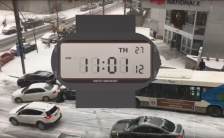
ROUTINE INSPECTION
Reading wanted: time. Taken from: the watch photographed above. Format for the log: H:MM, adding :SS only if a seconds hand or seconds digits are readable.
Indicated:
11:01:12
